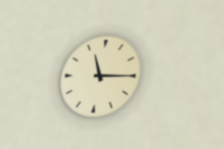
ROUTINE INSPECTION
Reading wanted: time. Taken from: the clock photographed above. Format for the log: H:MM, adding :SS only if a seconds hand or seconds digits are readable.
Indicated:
11:15
